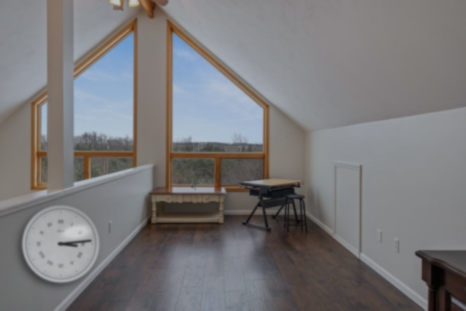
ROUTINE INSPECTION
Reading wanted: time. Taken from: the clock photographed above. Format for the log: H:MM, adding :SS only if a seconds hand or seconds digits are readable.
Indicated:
3:14
